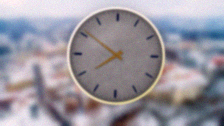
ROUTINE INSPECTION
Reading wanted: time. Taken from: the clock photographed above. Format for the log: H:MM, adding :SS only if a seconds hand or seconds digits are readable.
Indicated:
7:51
